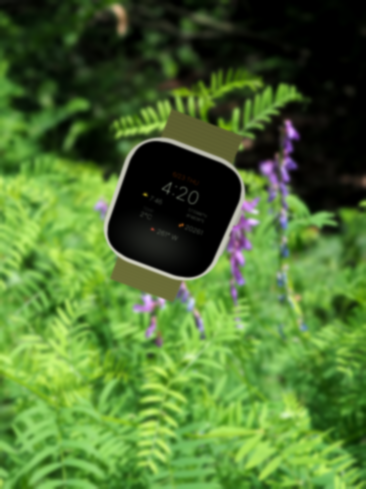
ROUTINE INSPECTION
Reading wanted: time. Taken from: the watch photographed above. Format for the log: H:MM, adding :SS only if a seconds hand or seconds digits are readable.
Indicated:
4:20
